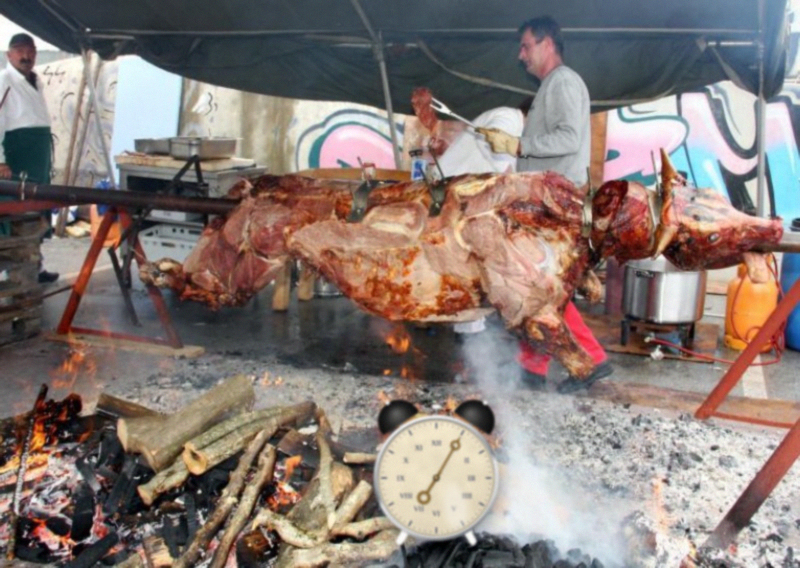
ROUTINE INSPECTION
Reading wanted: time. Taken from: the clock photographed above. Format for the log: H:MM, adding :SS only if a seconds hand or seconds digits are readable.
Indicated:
7:05
